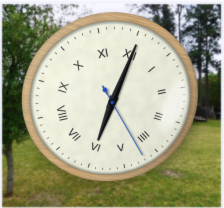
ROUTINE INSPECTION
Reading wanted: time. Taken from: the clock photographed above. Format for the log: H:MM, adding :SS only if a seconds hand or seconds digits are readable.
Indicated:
6:00:22
